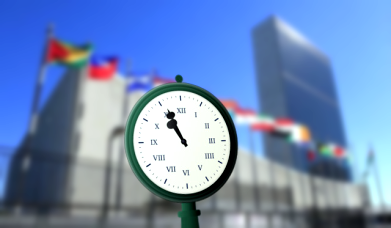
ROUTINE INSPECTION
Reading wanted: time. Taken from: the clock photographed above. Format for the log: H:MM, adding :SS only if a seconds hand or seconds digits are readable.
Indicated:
10:56
